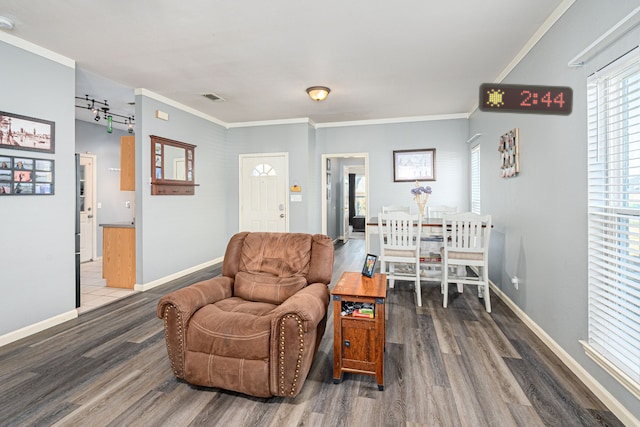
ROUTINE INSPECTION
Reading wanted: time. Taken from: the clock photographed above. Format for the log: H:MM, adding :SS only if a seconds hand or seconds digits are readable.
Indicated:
2:44
